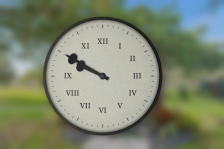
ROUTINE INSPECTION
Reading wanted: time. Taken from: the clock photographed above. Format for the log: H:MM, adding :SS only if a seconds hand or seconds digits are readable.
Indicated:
9:50
